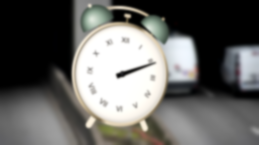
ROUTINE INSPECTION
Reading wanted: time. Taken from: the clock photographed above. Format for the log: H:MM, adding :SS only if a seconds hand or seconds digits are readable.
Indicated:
2:11
